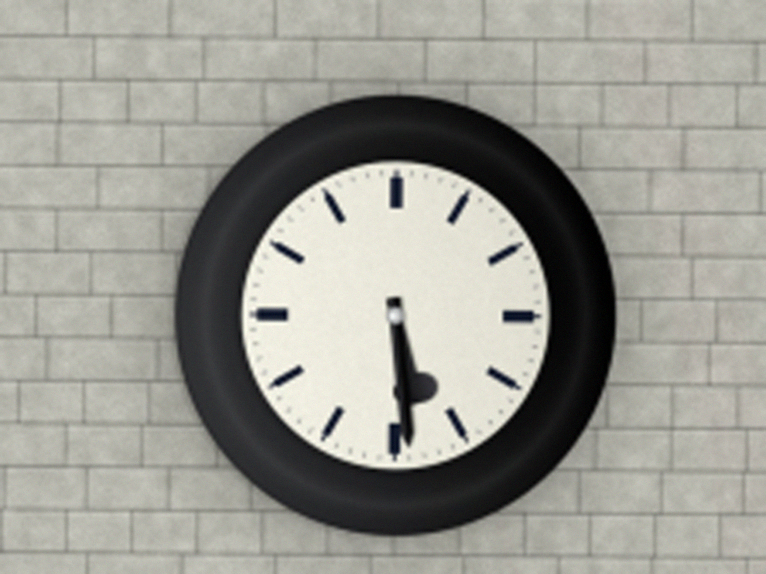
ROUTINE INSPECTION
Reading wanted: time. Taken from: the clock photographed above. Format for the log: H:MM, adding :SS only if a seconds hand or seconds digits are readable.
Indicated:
5:29
